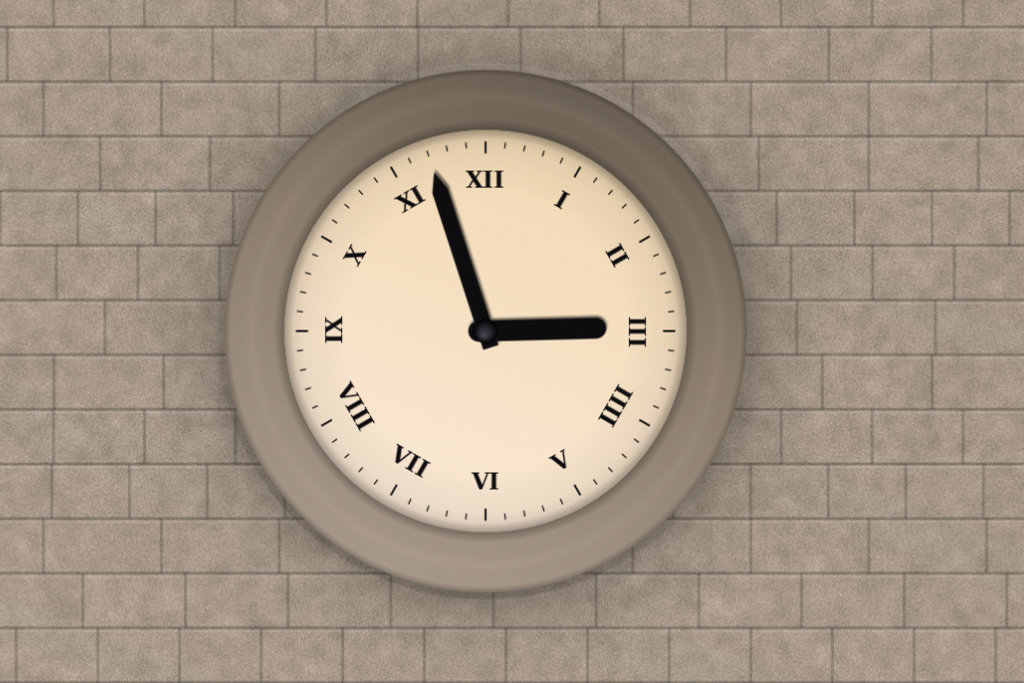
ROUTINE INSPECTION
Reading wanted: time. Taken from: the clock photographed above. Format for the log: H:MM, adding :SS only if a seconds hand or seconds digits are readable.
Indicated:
2:57
